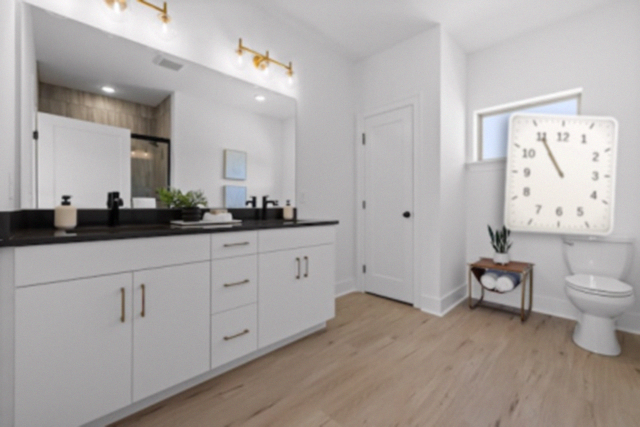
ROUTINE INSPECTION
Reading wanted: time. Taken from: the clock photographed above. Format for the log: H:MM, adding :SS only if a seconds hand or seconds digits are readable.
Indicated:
10:55
